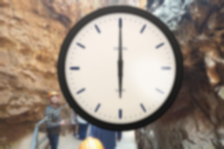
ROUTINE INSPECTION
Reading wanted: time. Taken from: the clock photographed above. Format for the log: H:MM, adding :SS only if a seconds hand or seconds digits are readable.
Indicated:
6:00
